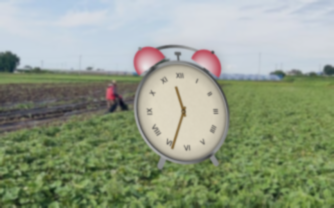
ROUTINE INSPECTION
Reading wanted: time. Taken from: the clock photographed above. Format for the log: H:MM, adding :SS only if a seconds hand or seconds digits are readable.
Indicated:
11:34
